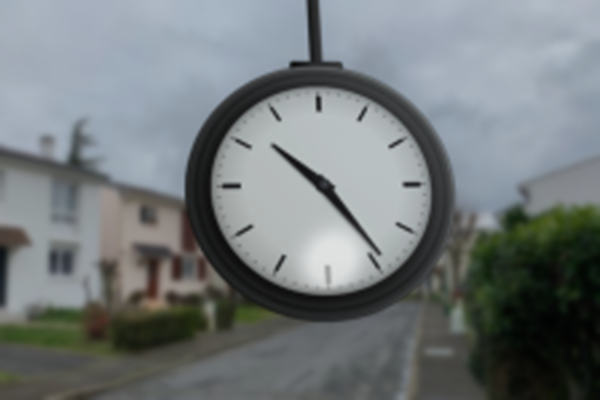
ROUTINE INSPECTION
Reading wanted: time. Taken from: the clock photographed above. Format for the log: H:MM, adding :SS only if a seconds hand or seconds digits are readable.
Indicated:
10:24
